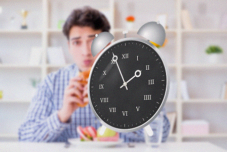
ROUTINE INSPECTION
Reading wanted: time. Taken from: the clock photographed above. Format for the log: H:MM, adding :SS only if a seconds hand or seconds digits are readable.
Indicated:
1:56
